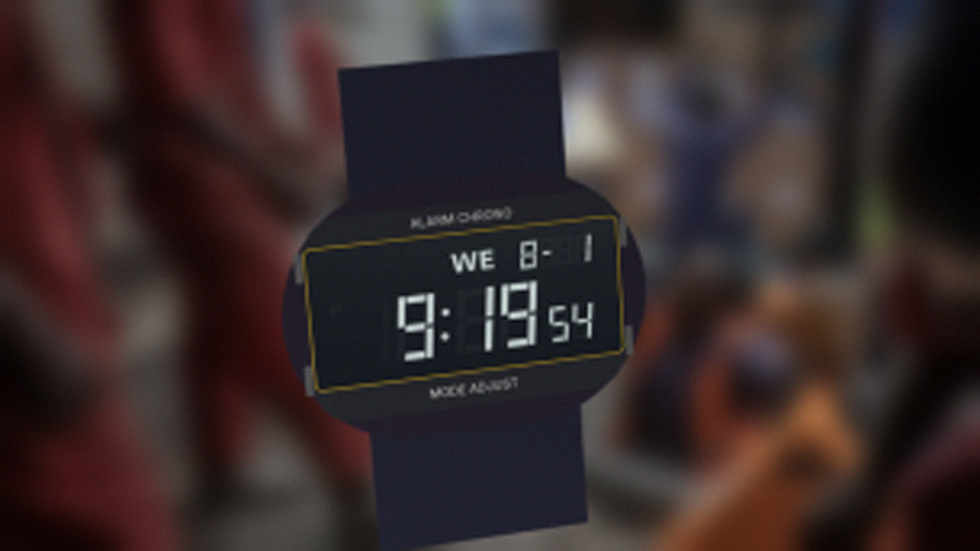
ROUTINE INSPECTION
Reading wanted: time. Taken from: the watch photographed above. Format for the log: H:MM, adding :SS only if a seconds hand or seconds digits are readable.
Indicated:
9:19:54
